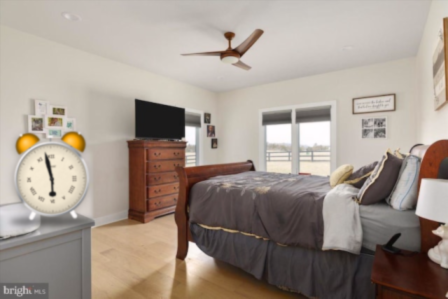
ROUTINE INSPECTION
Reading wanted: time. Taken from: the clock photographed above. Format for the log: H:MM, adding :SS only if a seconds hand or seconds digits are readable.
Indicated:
5:58
